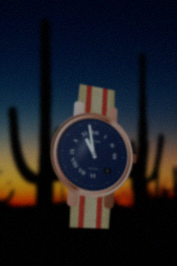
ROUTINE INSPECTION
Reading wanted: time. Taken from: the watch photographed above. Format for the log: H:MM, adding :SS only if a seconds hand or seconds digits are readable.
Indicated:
10:58
